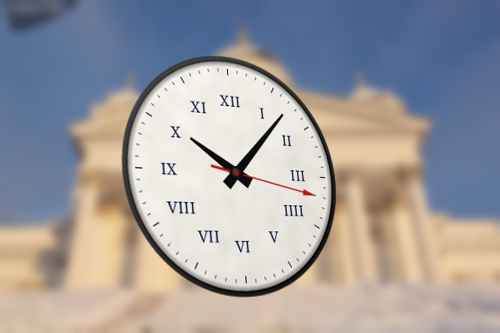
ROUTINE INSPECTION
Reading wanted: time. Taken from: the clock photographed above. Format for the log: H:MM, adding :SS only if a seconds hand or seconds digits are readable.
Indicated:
10:07:17
